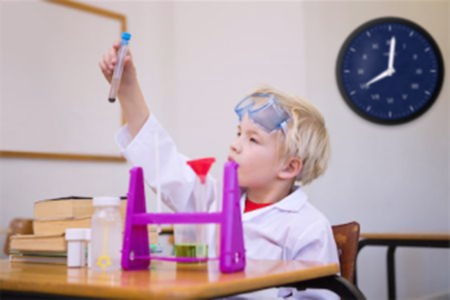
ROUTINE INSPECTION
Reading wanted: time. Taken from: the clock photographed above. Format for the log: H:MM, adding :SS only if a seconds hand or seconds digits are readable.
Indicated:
8:01
